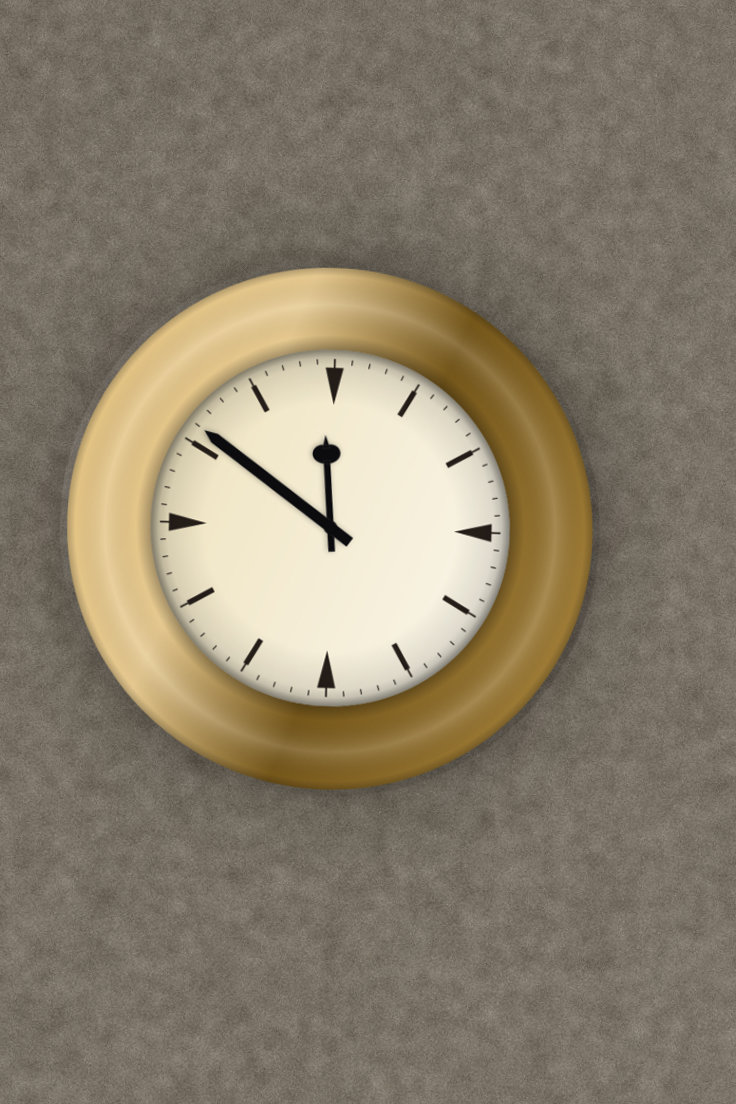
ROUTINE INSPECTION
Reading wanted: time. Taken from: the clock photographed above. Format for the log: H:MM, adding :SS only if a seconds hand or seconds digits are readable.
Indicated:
11:51
